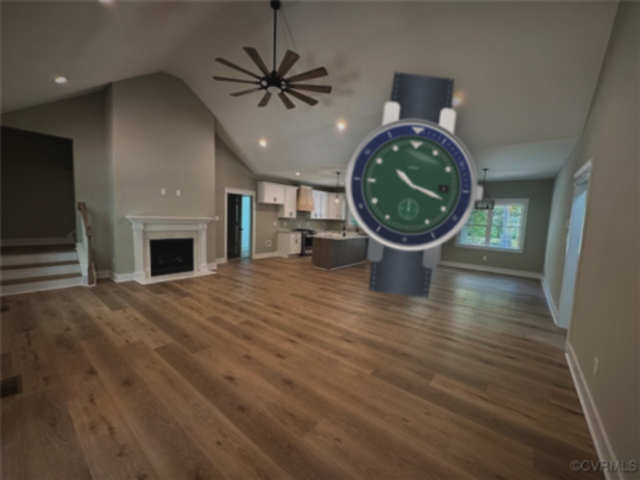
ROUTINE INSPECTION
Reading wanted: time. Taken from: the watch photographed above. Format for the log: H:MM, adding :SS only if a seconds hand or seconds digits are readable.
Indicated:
10:18
